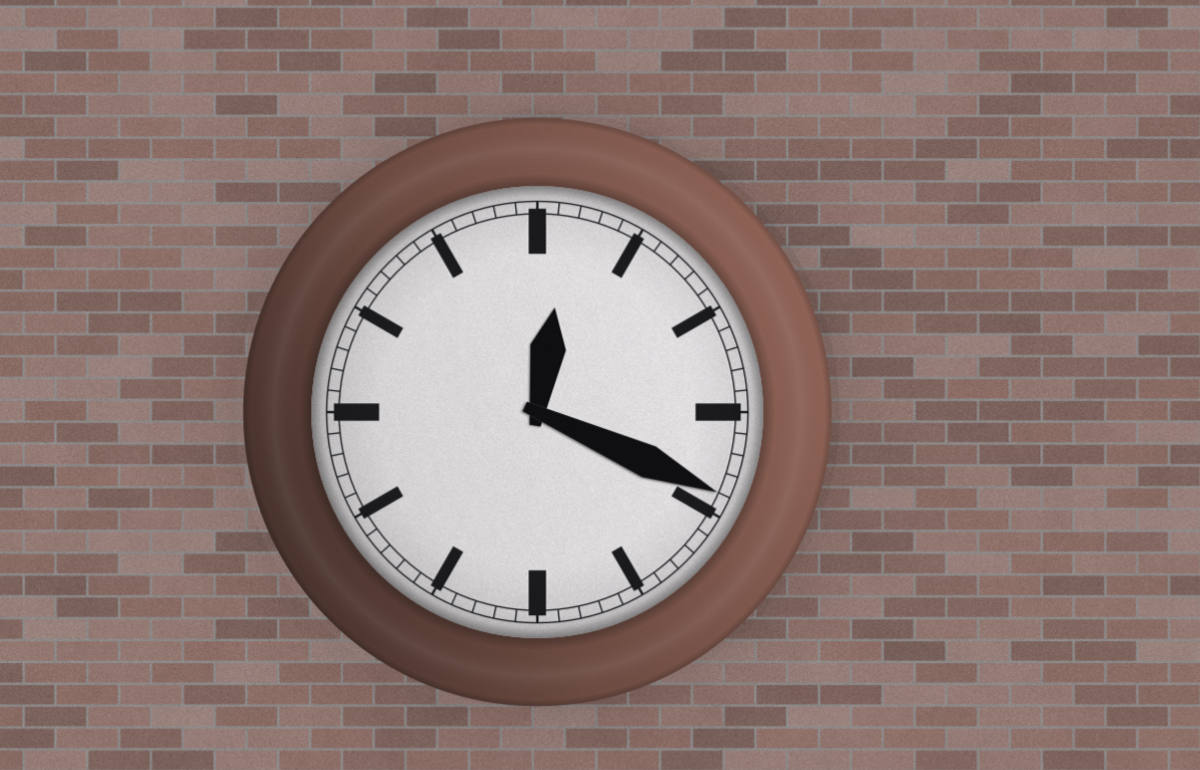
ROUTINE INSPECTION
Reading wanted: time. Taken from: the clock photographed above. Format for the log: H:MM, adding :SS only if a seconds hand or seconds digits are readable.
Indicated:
12:19
